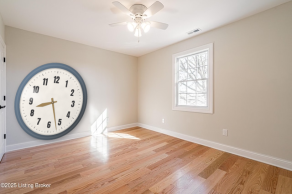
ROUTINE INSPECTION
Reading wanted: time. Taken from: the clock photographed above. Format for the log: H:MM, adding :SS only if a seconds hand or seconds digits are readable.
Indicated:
8:27
